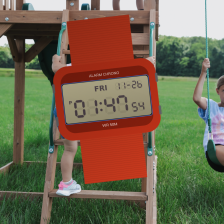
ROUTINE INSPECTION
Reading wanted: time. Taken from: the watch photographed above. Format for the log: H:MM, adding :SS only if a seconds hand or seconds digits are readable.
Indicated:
1:47:54
